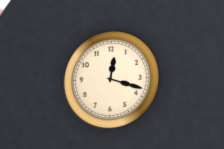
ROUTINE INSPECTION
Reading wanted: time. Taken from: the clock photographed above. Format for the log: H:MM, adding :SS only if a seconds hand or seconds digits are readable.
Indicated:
12:18
